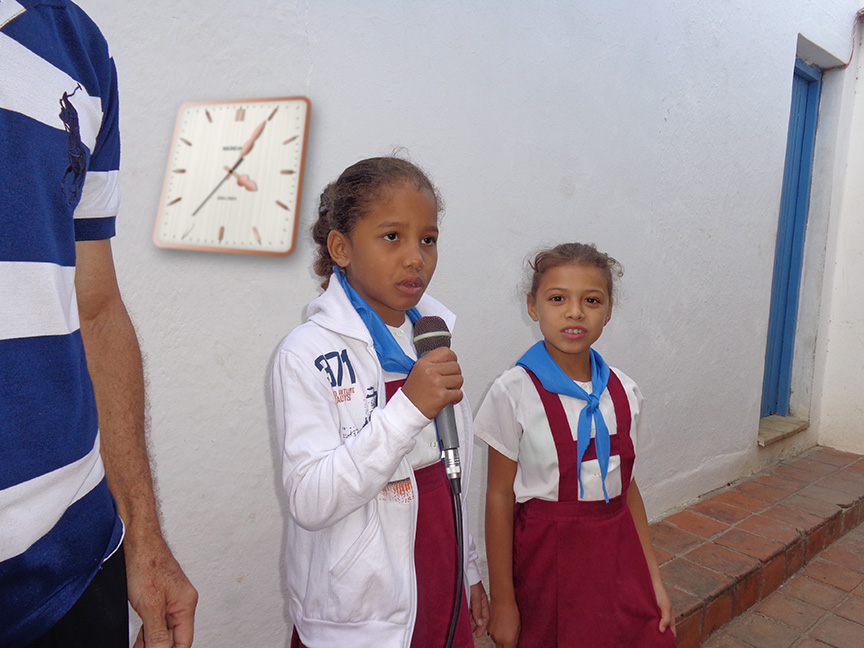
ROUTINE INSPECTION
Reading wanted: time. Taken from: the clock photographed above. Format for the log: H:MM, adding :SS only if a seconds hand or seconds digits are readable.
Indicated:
4:04:36
